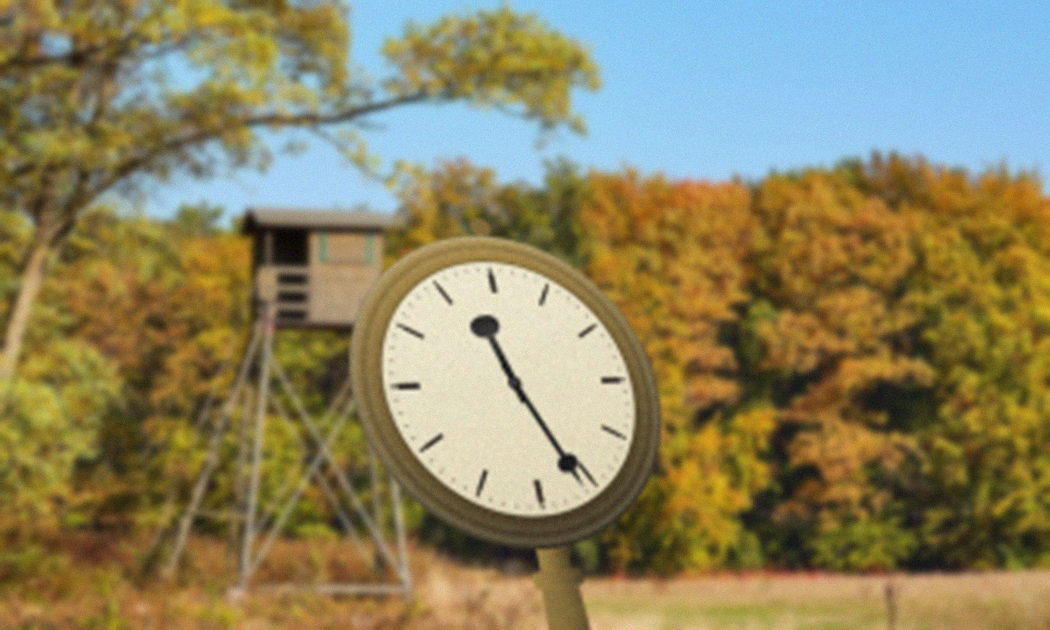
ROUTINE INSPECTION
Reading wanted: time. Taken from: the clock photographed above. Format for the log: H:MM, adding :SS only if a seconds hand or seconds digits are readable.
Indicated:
11:26
